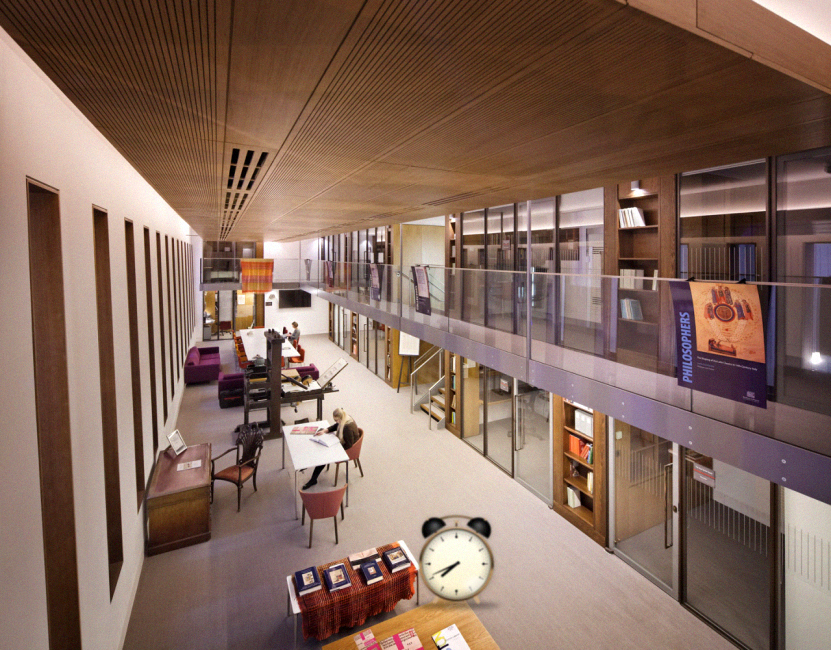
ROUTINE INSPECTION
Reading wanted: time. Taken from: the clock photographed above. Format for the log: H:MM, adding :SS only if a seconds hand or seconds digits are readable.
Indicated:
7:41
